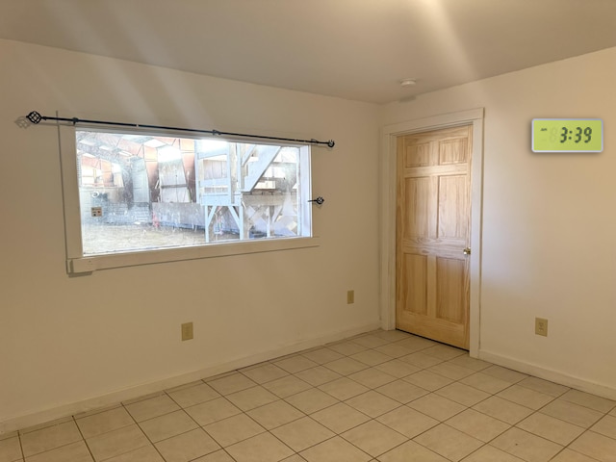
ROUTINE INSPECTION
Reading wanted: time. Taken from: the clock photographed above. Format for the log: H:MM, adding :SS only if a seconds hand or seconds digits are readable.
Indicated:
3:39
